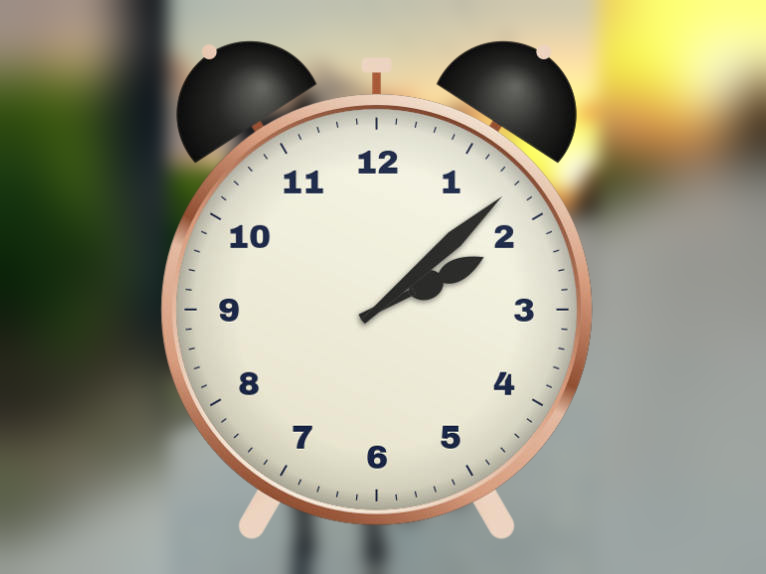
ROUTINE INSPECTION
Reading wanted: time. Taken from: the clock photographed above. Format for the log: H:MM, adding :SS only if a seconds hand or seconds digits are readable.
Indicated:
2:08
